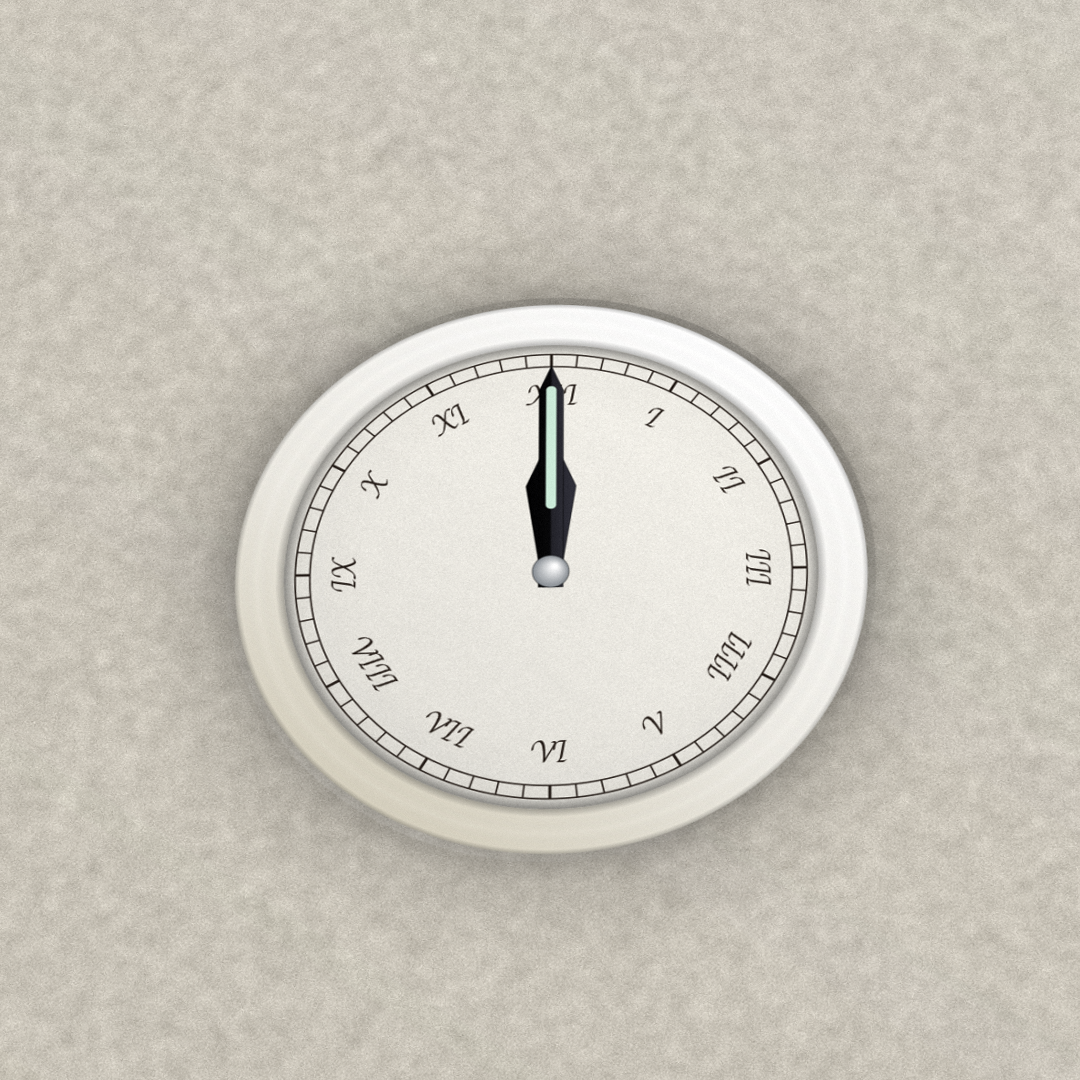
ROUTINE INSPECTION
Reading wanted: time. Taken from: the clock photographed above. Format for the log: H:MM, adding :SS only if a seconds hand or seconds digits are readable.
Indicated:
12:00
